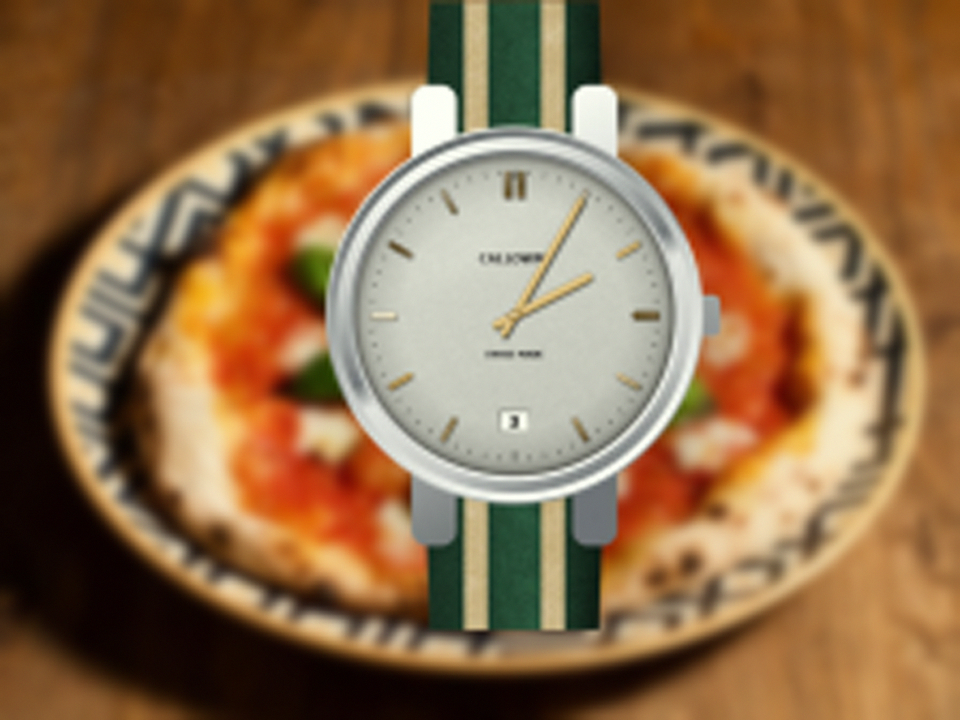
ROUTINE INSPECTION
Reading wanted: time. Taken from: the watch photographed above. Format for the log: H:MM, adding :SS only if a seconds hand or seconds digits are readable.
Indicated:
2:05
